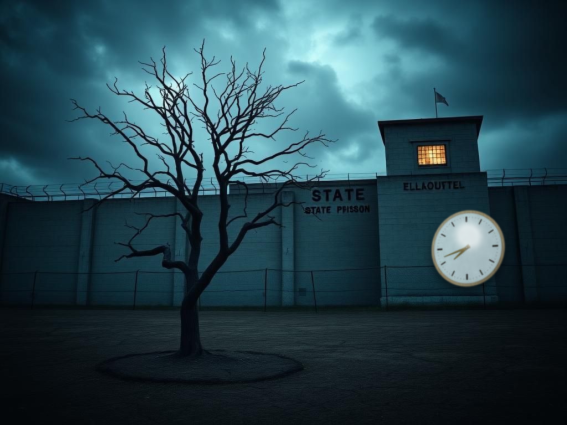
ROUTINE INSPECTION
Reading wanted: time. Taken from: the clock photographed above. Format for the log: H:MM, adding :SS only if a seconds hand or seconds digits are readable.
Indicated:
7:42
